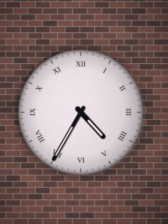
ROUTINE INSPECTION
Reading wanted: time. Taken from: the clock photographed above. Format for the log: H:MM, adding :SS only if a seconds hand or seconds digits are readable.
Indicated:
4:35
